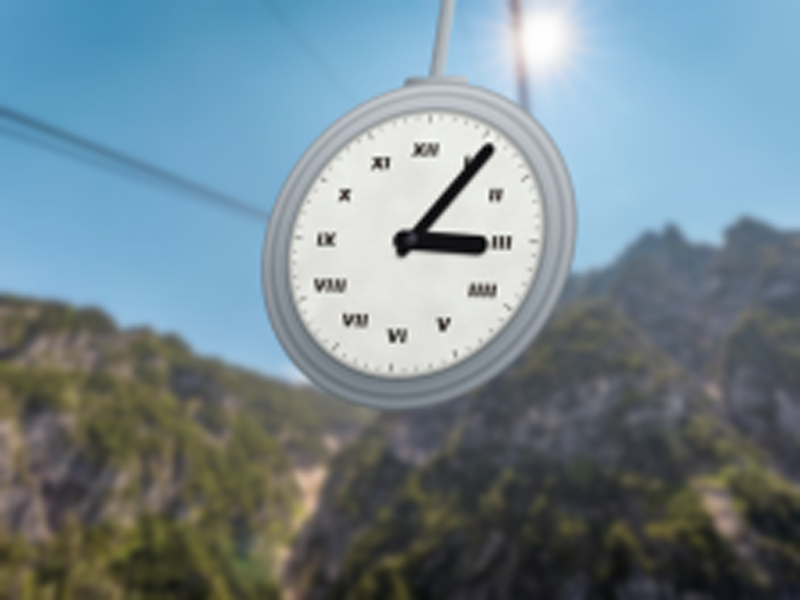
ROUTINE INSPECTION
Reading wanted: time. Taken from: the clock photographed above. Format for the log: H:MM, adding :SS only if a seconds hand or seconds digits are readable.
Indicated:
3:06
